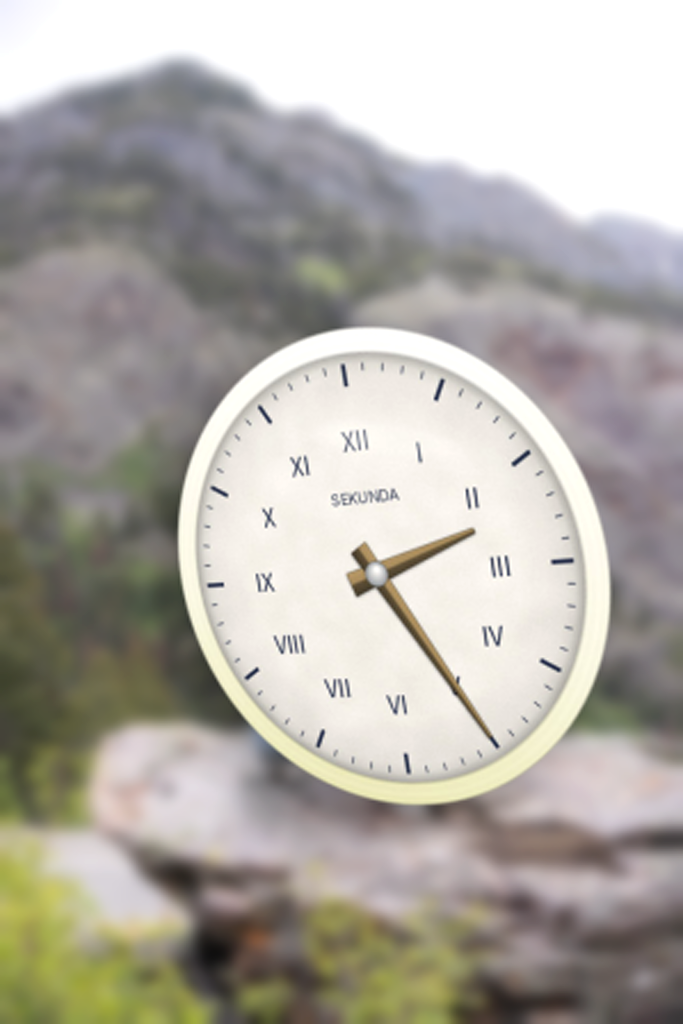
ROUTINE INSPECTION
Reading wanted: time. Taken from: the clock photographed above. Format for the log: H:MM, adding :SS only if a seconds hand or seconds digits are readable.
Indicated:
2:25
